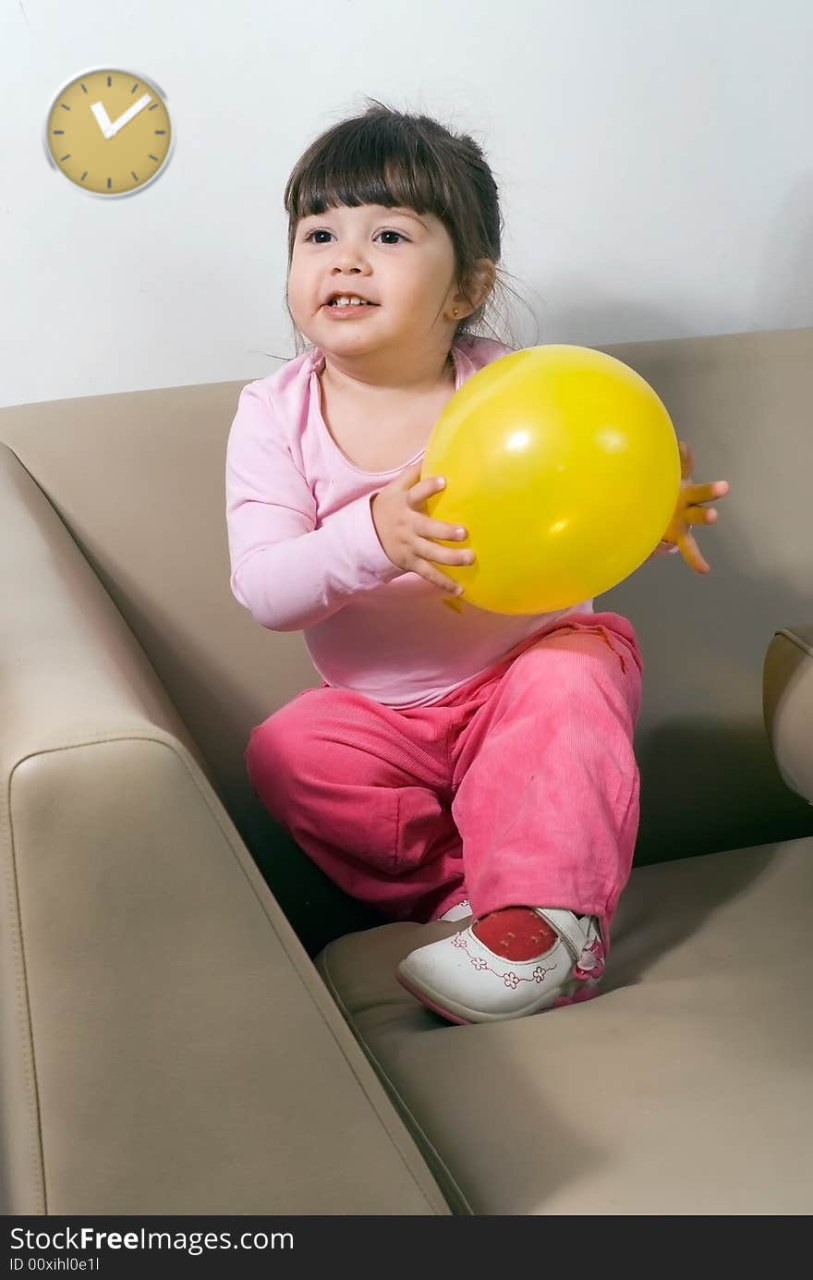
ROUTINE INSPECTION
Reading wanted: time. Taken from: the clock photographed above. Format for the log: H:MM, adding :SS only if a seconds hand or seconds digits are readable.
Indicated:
11:08
